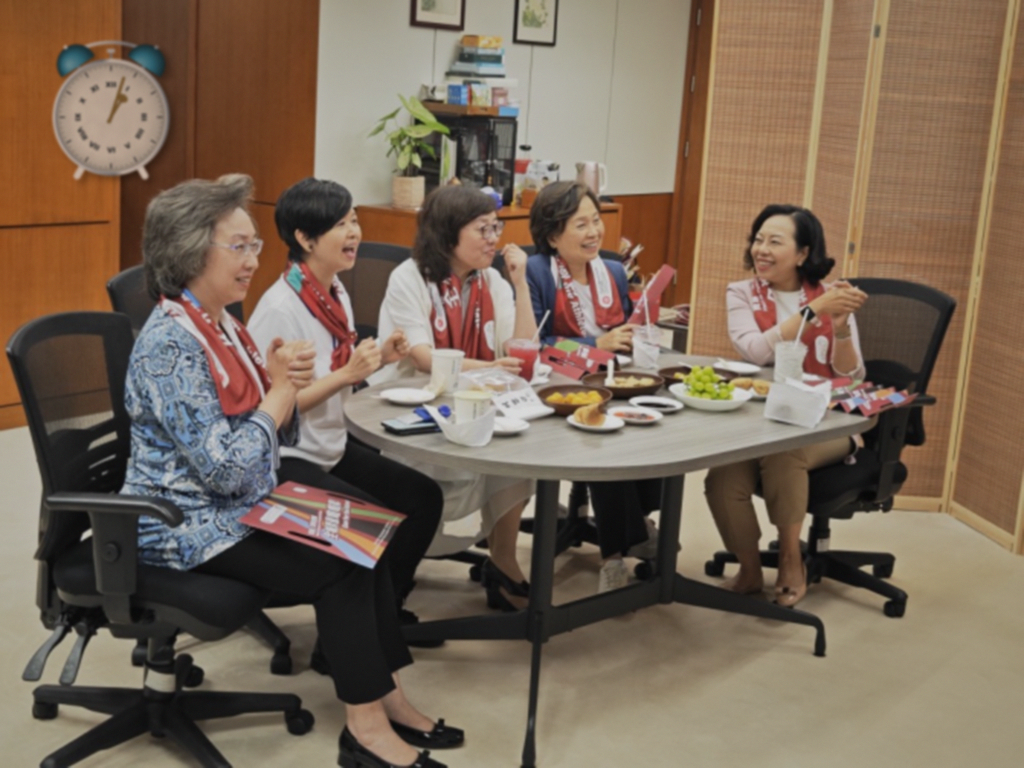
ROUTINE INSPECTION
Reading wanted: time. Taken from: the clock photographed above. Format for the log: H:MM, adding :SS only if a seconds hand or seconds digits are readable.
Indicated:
1:03
